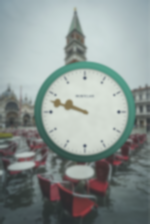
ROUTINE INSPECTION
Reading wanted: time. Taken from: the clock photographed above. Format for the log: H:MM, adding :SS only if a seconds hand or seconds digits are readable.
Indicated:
9:48
